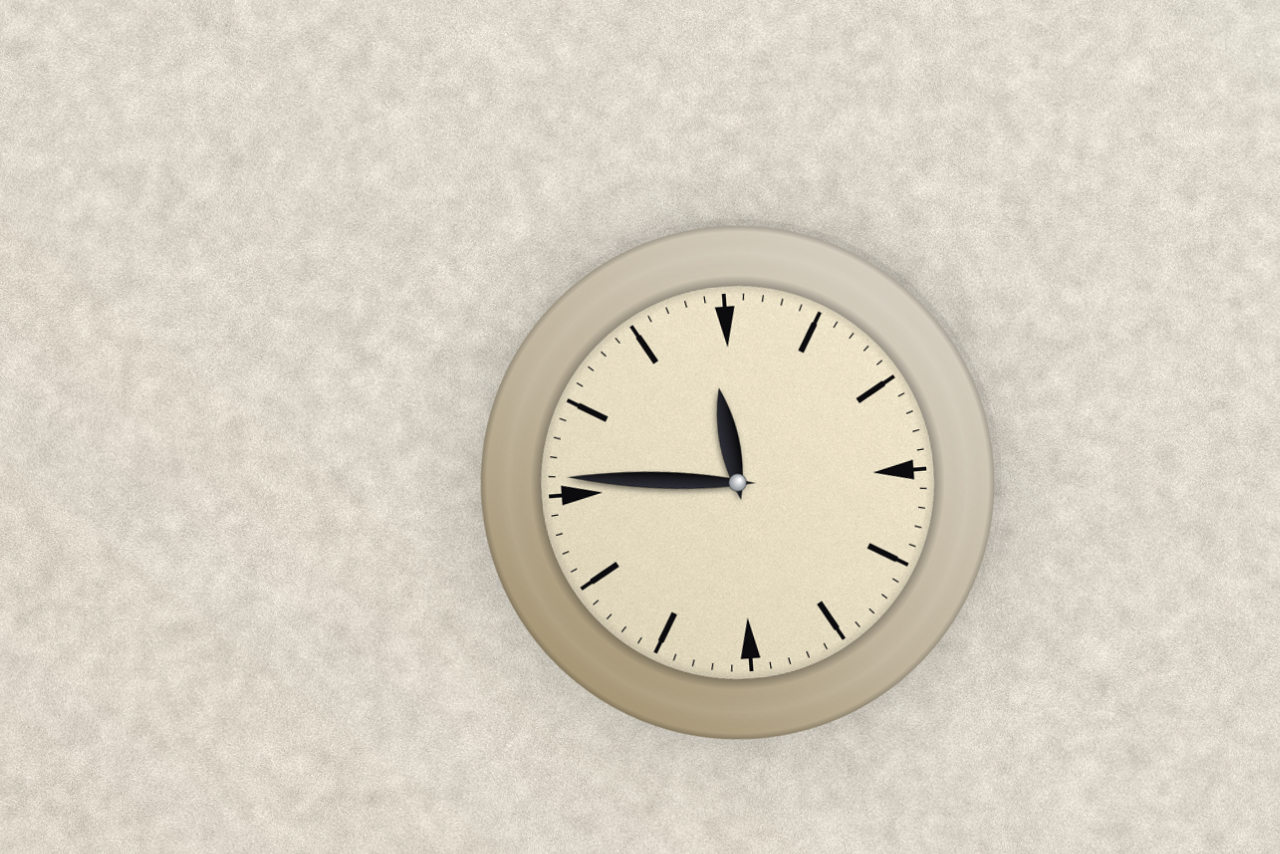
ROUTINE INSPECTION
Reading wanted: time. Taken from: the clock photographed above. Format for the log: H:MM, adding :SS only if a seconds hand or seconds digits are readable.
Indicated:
11:46
